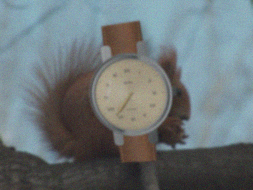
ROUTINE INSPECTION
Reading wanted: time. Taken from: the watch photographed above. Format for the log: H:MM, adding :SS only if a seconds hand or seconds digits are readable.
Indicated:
7:37
